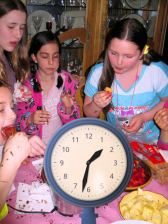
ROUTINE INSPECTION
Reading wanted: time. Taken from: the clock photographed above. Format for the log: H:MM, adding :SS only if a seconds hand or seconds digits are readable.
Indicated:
1:32
